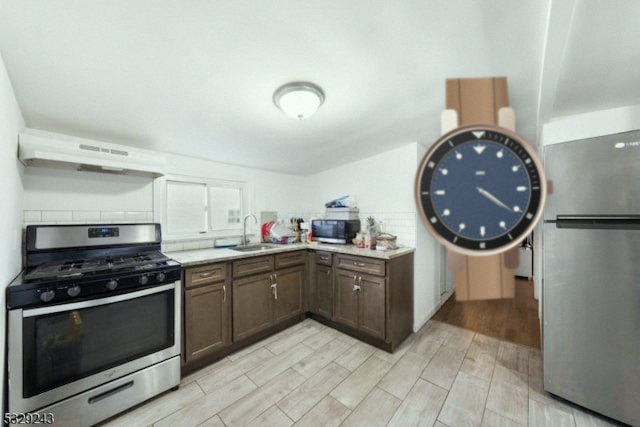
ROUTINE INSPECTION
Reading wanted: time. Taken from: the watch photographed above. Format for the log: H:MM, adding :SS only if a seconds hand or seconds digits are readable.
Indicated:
4:21
